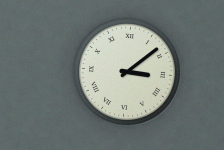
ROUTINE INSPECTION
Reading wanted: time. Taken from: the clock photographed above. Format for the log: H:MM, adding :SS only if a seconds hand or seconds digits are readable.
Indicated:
3:08
